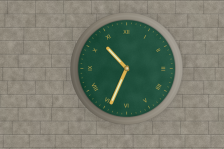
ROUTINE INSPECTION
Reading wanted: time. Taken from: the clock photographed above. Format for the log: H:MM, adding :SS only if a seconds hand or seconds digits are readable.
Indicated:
10:34
